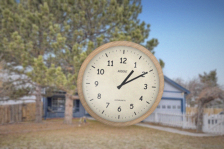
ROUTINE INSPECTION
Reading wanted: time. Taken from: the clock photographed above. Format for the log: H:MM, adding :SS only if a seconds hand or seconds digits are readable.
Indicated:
1:10
